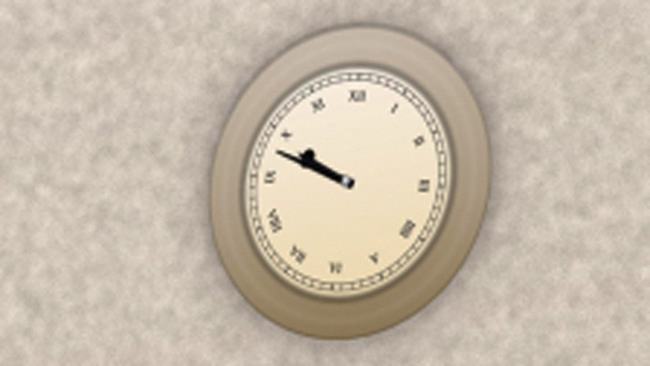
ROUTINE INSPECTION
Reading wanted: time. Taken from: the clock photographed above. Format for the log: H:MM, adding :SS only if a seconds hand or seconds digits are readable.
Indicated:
9:48
